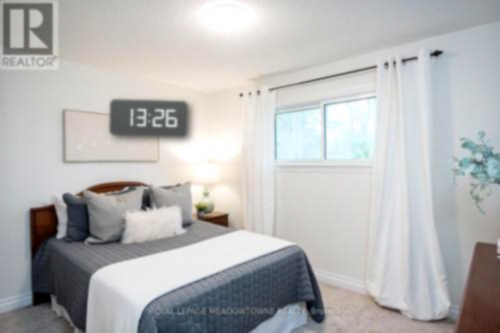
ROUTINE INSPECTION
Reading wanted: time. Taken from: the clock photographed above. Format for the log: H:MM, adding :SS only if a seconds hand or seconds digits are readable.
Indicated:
13:26
